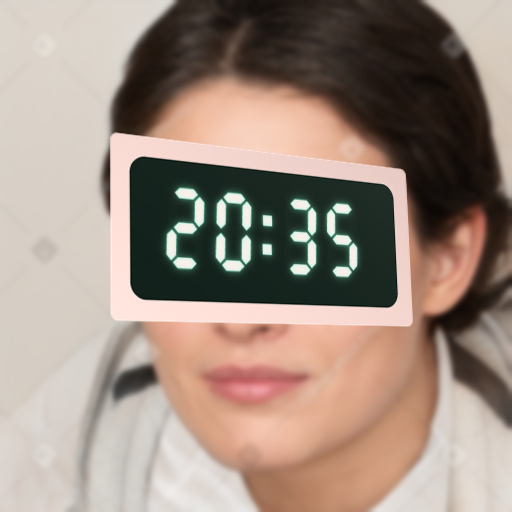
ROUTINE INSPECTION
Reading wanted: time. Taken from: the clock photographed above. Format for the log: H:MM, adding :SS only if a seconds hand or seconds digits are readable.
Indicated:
20:35
